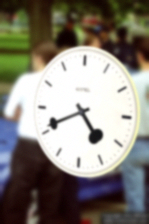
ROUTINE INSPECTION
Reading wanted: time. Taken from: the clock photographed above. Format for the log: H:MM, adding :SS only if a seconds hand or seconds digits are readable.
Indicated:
4:41
